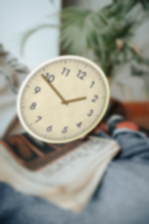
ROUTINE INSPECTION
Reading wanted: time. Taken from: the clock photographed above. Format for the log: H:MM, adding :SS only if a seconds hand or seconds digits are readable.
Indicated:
1:49
